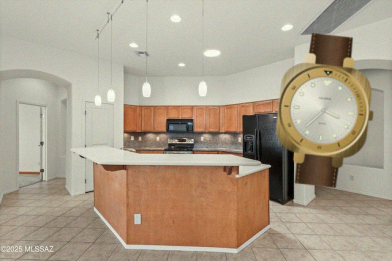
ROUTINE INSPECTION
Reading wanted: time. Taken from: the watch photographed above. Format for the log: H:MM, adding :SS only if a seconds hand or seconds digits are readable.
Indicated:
3:37
